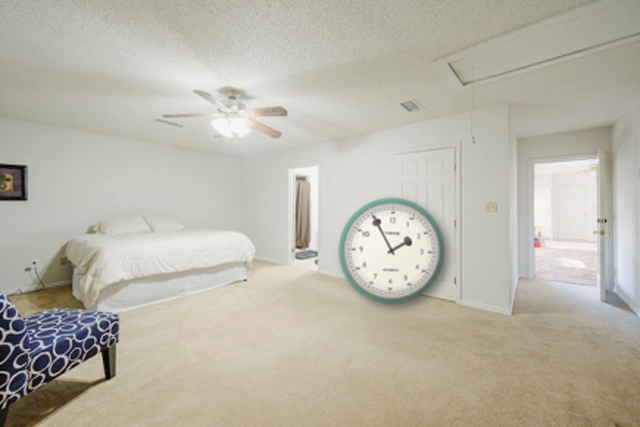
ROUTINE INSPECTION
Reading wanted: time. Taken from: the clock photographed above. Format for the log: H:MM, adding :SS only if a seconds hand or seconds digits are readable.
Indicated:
1:55
